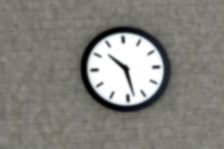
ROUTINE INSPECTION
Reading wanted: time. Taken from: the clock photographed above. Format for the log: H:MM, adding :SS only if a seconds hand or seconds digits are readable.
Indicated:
10:28
